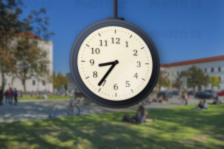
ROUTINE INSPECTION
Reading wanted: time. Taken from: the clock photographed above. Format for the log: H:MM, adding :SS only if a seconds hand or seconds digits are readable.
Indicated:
8:36
